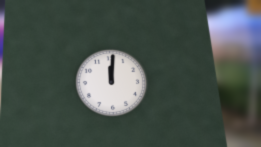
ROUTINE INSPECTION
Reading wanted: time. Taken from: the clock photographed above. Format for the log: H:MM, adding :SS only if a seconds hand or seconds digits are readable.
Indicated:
12:01
